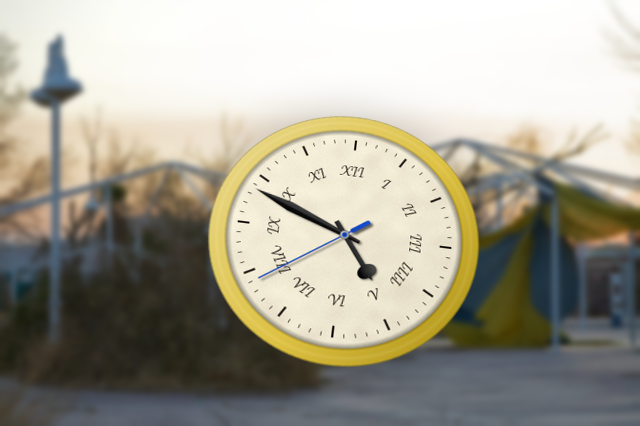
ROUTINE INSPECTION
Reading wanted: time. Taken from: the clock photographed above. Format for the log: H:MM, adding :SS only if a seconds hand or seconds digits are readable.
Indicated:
4:48:39
